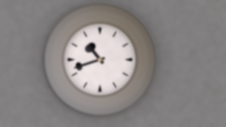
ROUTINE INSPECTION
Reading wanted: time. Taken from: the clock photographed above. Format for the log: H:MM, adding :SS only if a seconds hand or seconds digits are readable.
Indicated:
10:42
